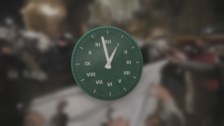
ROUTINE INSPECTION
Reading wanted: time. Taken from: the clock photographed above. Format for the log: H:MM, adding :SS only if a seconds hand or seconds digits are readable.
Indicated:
12:58
